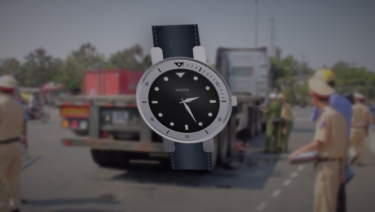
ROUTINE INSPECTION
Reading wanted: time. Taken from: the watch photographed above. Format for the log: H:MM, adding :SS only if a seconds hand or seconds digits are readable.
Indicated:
2:26
